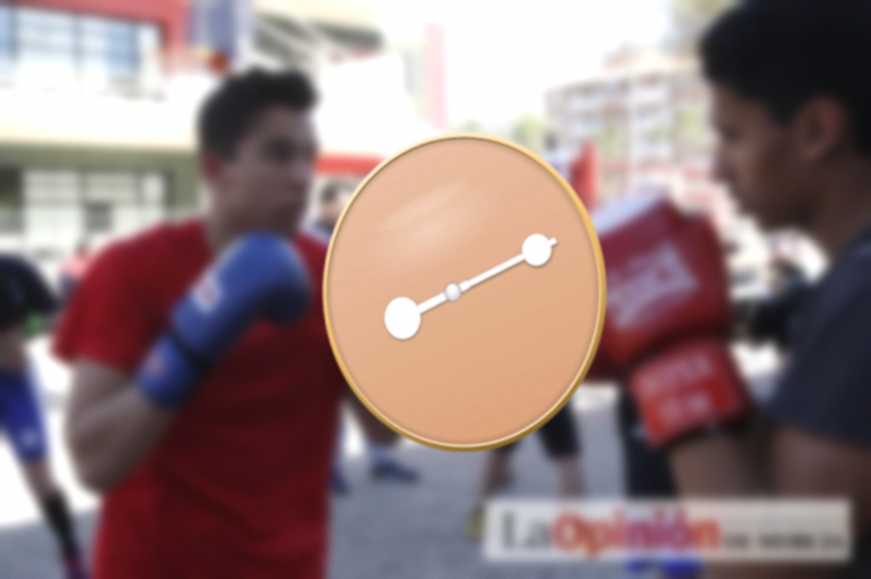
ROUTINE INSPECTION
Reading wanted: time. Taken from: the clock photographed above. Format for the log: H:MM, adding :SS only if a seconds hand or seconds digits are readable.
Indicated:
8:11
